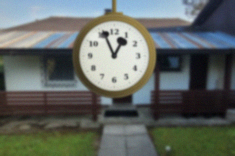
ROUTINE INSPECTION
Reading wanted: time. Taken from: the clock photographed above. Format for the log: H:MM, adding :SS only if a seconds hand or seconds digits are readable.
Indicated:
12:56
